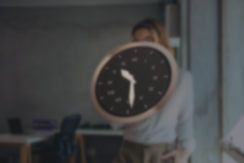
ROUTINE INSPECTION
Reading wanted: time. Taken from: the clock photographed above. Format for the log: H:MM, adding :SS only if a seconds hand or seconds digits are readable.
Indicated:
10:29
